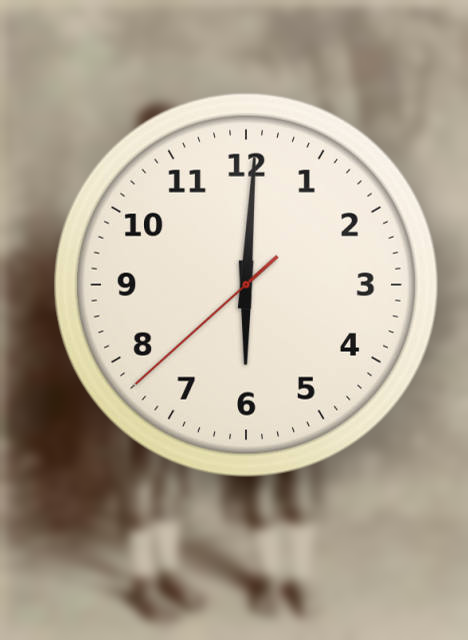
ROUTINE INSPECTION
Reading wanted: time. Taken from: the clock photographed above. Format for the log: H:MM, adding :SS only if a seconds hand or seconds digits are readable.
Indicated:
6:00:38
